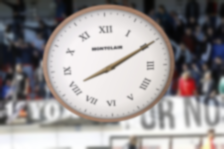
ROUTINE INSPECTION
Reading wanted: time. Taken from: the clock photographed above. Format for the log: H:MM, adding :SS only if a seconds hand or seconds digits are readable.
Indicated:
8:10
